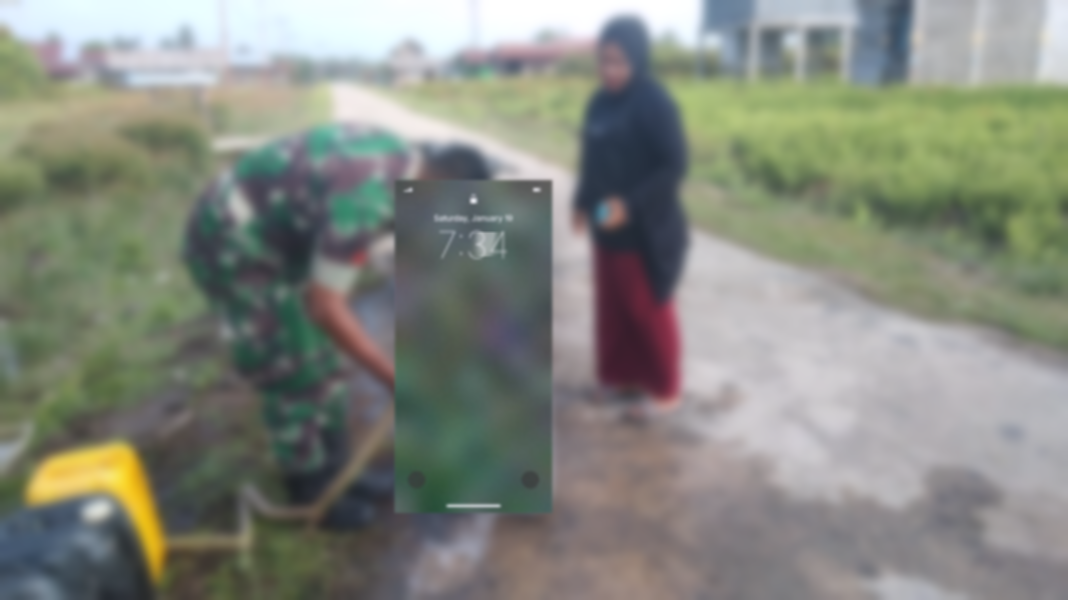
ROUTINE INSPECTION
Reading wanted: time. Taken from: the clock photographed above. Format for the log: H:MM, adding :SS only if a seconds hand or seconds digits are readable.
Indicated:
7:34
